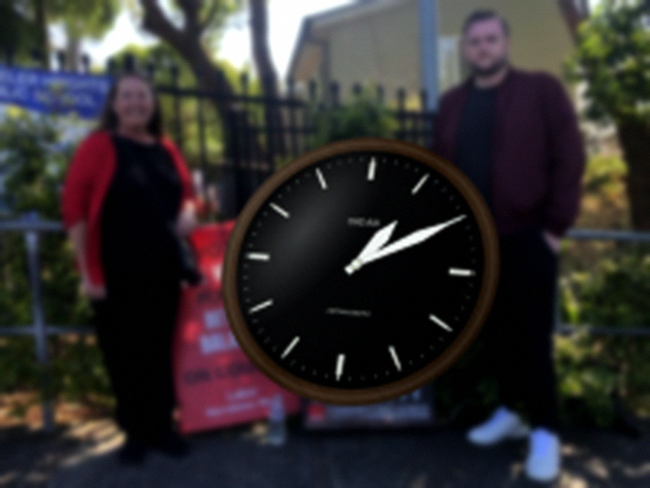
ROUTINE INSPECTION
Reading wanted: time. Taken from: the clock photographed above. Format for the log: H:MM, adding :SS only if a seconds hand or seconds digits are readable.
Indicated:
1:10
